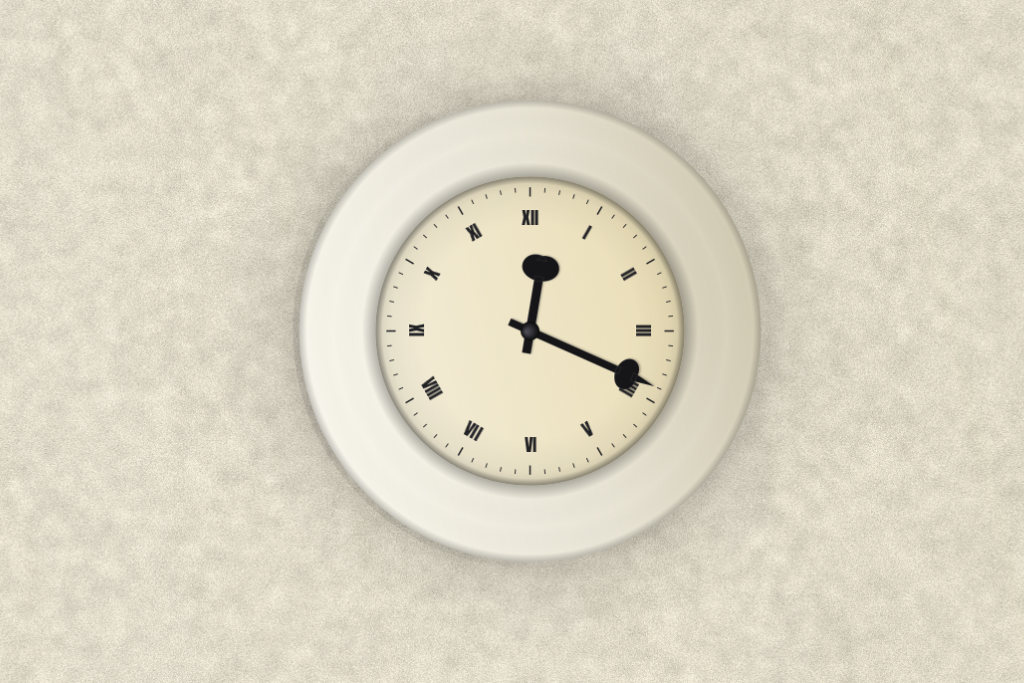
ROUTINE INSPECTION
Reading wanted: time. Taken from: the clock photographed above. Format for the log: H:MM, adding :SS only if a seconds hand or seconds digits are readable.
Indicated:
12:19
